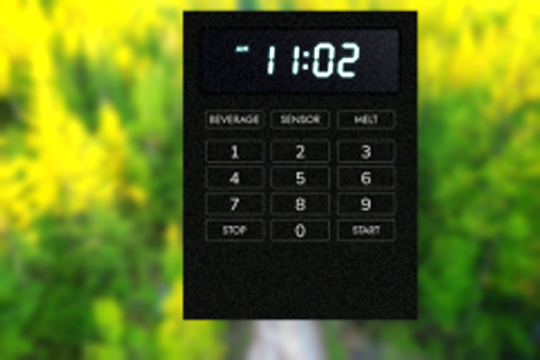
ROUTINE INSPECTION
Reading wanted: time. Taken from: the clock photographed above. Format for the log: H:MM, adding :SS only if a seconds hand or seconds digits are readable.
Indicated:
11:02
